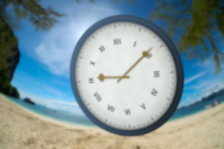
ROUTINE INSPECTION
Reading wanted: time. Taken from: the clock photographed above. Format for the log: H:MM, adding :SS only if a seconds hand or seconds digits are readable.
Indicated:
9:09
